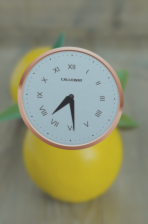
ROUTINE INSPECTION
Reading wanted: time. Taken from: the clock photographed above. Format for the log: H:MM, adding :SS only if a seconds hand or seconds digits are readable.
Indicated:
7:29
